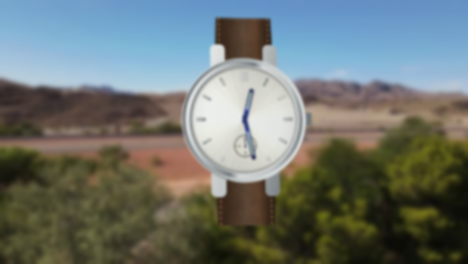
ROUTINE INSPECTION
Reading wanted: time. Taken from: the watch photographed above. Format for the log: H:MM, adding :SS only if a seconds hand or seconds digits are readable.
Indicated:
12:28
